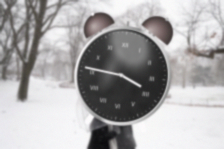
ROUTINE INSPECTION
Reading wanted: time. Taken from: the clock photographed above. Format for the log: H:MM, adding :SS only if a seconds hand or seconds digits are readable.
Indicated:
3:46
